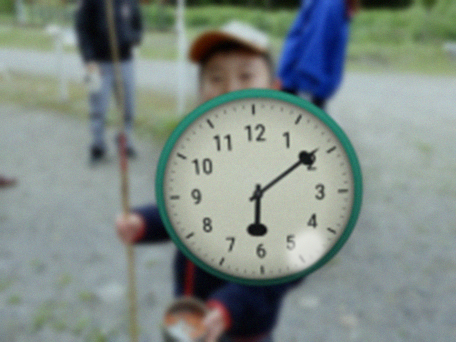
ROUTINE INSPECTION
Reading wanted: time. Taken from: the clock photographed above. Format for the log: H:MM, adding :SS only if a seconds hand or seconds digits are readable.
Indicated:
6:09
